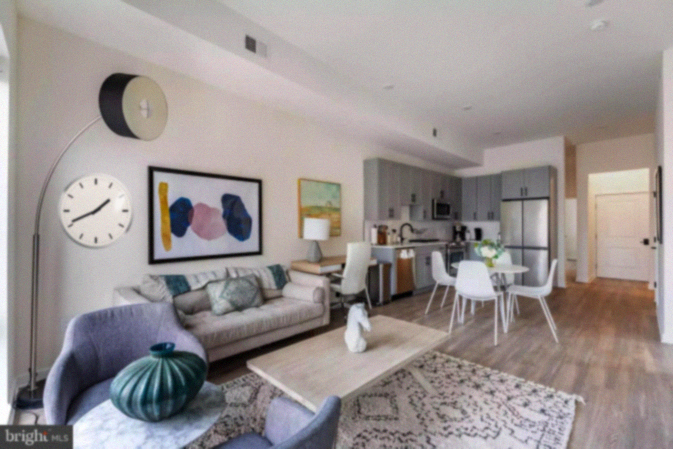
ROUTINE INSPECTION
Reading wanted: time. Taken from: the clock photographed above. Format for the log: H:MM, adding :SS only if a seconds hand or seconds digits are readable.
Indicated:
1:41
